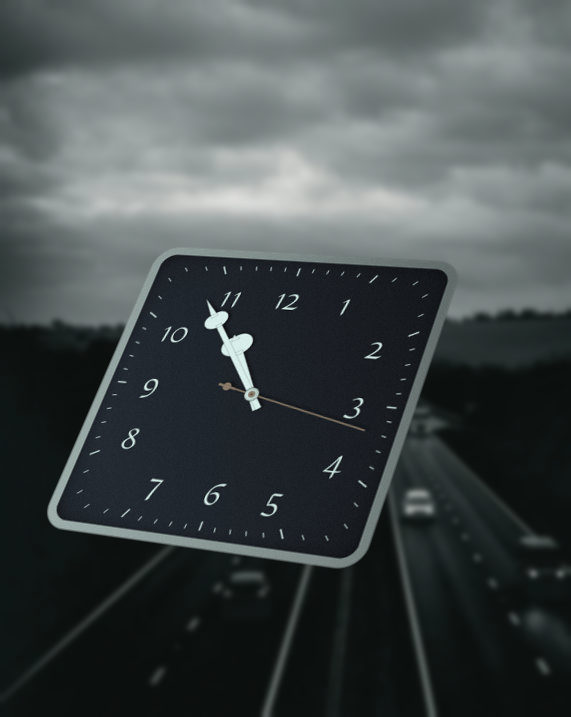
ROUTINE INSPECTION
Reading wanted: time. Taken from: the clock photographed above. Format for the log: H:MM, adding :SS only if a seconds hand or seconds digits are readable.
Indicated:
10:53:17
